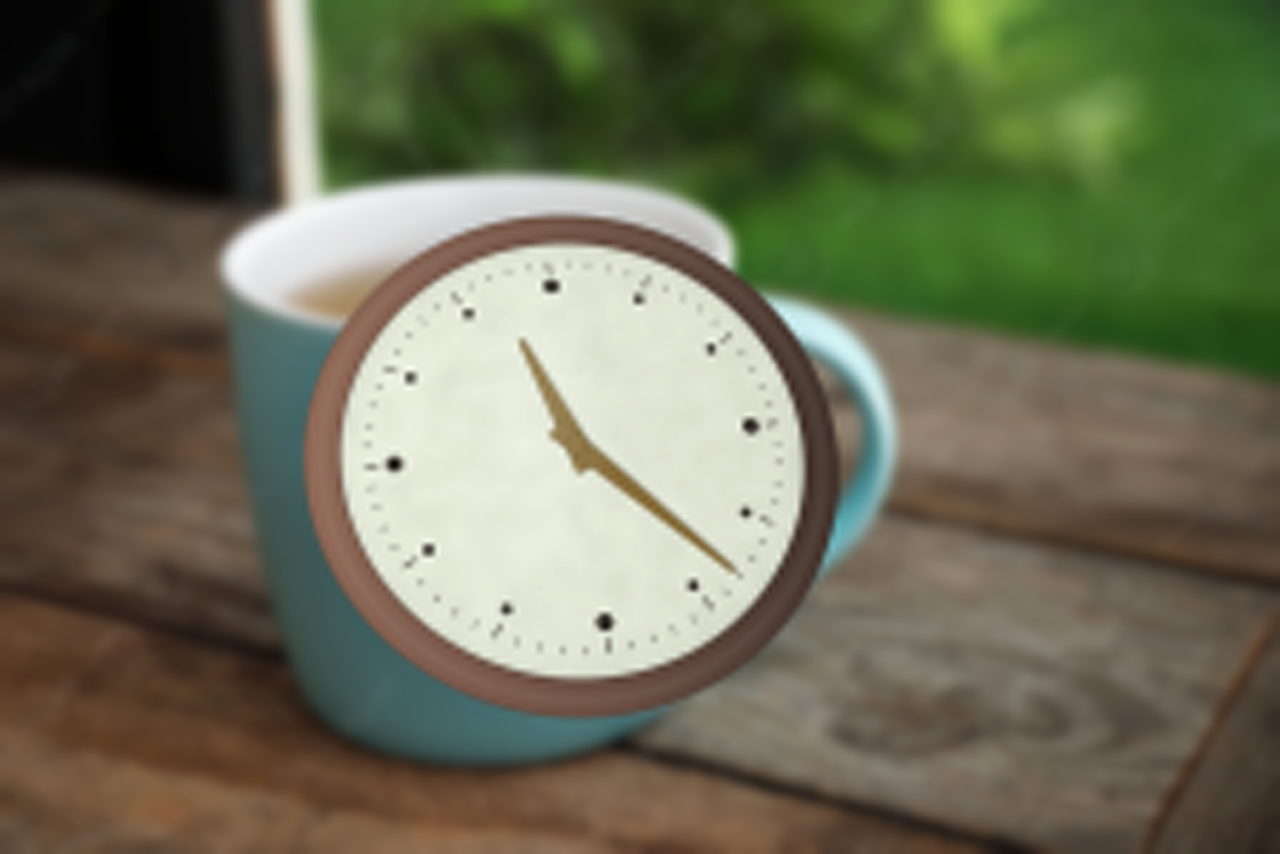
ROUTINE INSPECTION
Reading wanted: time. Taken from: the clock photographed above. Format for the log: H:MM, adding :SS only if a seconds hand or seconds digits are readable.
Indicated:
11:23
